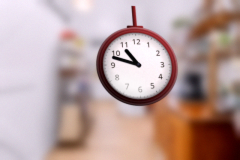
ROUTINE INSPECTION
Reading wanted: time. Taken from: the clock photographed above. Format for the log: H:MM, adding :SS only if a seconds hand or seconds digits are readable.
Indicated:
10:48
